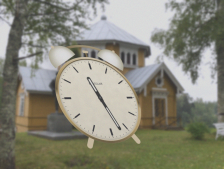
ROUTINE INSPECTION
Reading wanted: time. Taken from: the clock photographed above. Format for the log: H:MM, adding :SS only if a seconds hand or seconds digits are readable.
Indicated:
11:27
